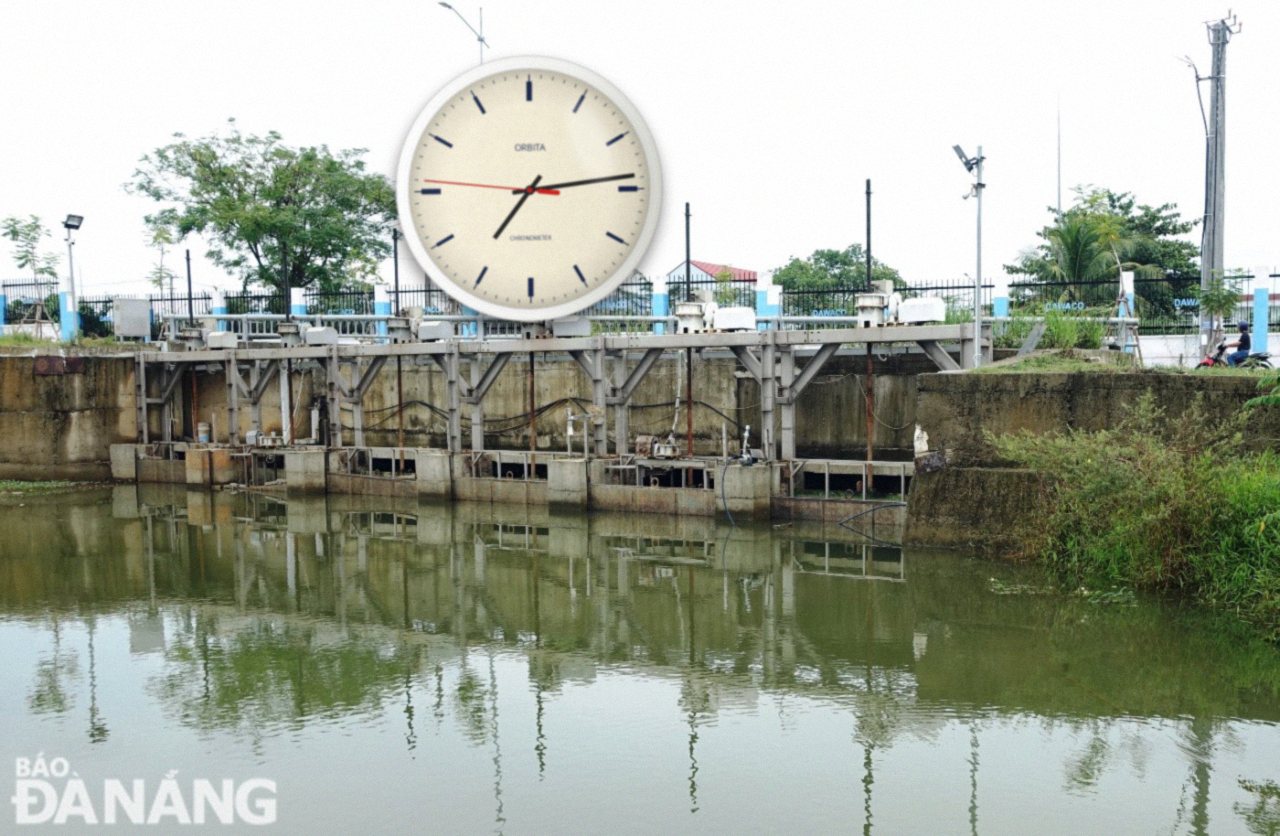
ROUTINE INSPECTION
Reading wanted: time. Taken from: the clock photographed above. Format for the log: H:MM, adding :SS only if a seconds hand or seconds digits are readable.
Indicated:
7:13:46
